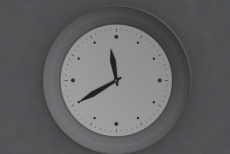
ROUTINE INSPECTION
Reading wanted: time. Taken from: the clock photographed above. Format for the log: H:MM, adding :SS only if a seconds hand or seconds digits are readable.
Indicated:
11:40
